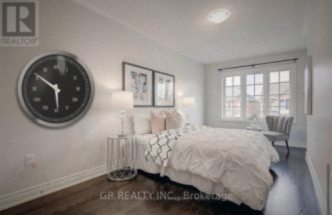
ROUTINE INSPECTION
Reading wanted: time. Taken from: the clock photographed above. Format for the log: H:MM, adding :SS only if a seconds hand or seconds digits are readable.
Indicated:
5:51
